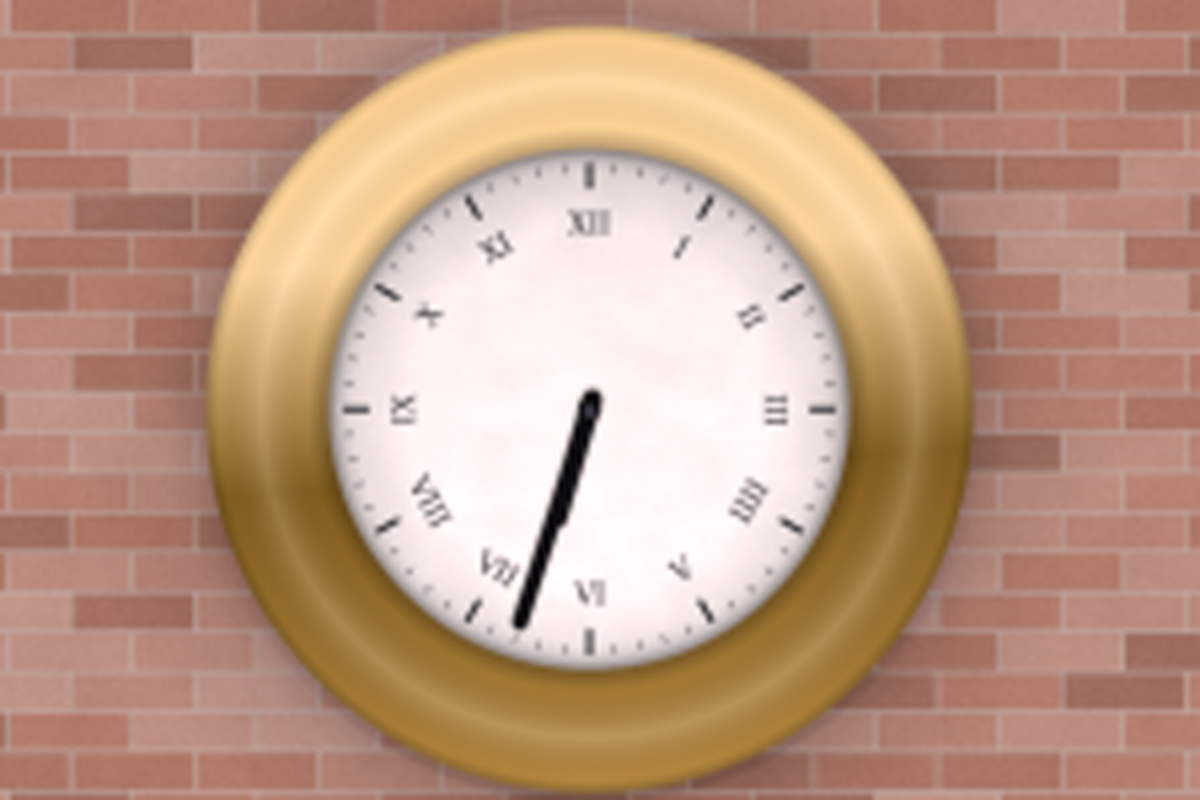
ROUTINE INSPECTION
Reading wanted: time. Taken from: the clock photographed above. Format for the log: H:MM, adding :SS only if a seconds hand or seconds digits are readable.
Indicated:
6:33
